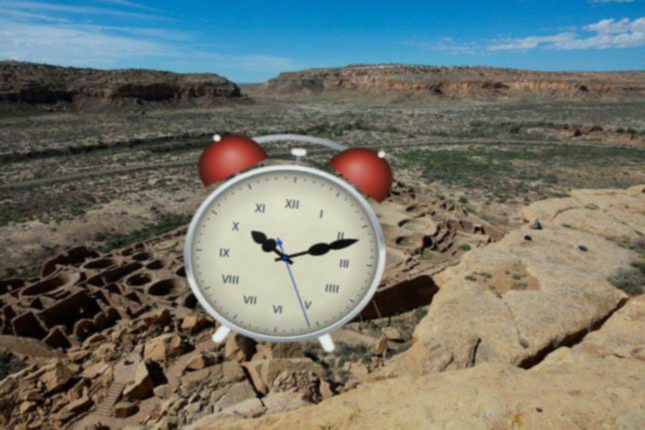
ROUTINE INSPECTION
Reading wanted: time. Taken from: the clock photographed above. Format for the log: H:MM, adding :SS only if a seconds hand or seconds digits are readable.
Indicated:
10:11:26
